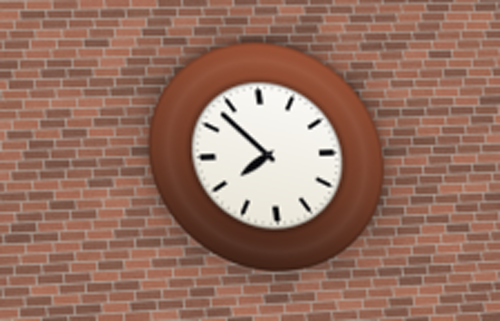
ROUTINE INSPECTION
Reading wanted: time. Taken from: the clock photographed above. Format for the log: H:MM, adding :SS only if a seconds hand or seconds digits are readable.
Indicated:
7:53
